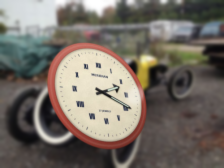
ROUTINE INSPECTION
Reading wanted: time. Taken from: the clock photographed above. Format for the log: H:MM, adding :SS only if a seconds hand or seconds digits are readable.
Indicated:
2:19
